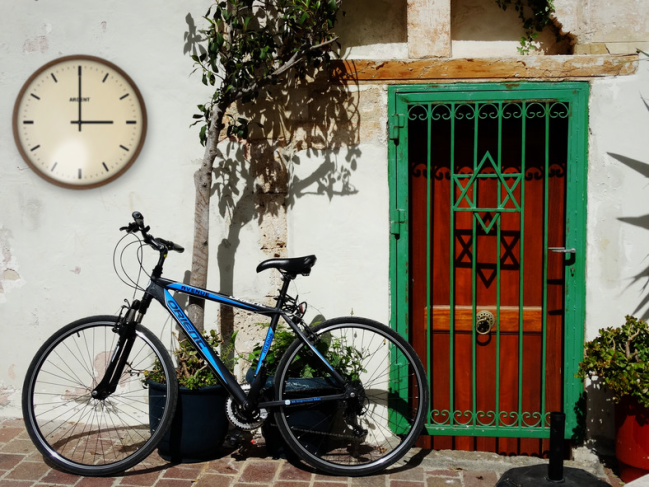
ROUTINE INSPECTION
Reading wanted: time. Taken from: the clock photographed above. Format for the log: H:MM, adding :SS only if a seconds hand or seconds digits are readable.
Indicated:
3:00
